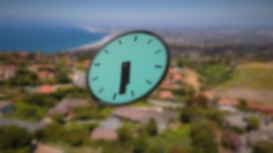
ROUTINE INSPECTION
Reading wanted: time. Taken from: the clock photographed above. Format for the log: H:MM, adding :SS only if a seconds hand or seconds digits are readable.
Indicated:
5:28
